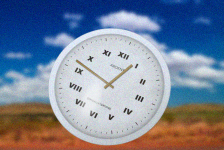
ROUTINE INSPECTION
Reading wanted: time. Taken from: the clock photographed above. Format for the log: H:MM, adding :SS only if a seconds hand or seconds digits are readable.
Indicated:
12:47
